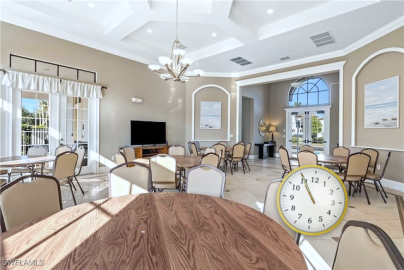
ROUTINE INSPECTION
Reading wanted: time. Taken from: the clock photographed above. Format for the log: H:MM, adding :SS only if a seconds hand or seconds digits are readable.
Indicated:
10:55
